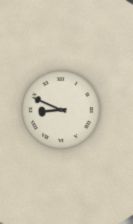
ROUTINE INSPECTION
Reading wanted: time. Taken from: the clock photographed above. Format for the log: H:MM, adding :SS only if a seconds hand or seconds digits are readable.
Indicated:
8:49
